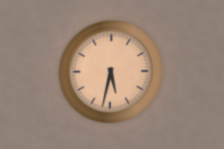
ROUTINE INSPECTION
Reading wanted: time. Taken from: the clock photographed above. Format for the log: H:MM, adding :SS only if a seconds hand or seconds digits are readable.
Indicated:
5:32
